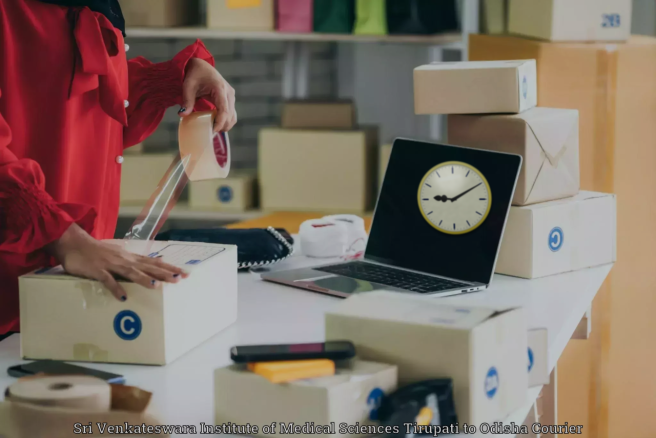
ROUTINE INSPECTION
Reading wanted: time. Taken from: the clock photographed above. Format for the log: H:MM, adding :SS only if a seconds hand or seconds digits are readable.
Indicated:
9:10
